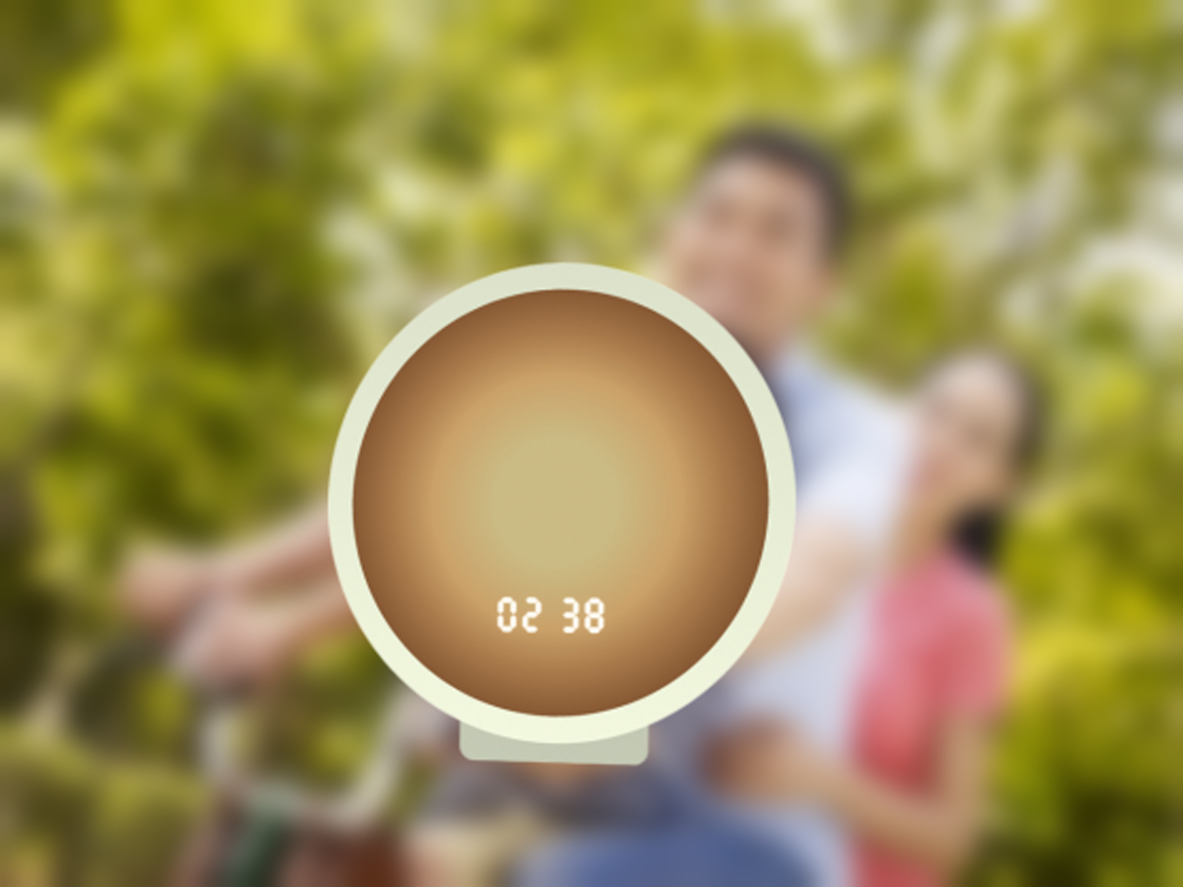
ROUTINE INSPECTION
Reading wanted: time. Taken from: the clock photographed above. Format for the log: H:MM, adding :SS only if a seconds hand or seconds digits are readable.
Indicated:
2:38
